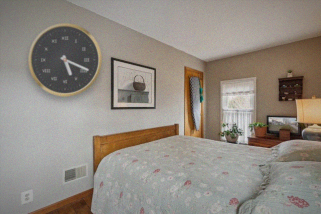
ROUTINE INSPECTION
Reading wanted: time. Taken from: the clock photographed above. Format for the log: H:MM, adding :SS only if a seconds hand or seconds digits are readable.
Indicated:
5:19
